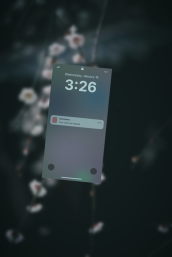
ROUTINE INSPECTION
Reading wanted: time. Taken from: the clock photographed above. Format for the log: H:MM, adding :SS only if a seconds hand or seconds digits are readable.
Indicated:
3:26
